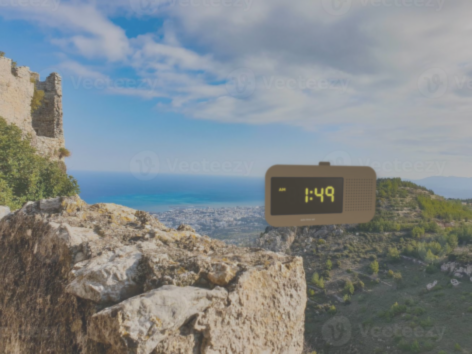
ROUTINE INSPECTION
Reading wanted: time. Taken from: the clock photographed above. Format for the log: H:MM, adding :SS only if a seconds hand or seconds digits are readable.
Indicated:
1:49
